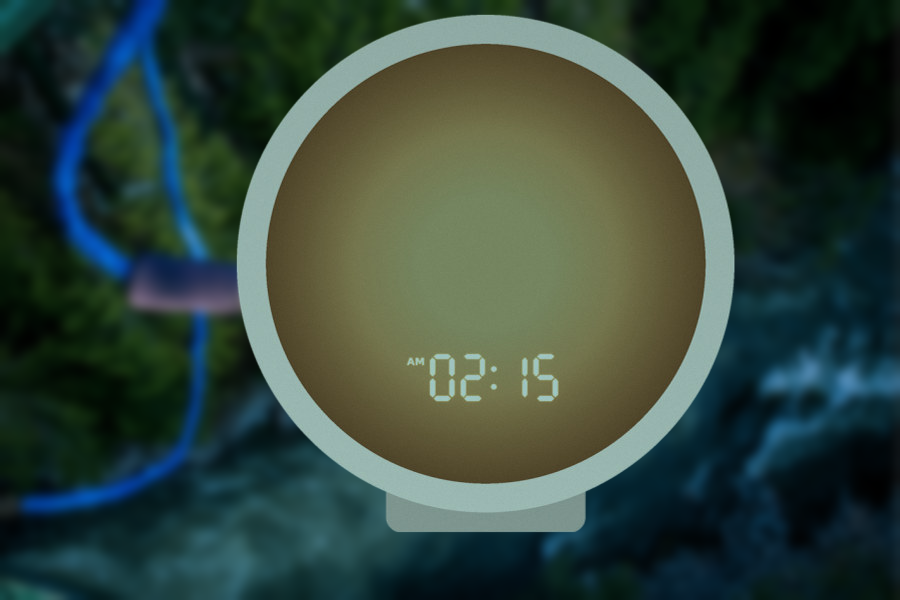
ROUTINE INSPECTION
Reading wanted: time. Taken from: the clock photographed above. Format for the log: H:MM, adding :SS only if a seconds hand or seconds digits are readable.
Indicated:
2:15
